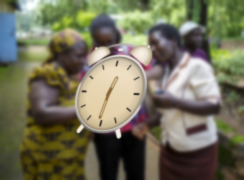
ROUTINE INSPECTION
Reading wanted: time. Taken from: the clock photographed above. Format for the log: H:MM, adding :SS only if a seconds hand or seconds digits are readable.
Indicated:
12:31
